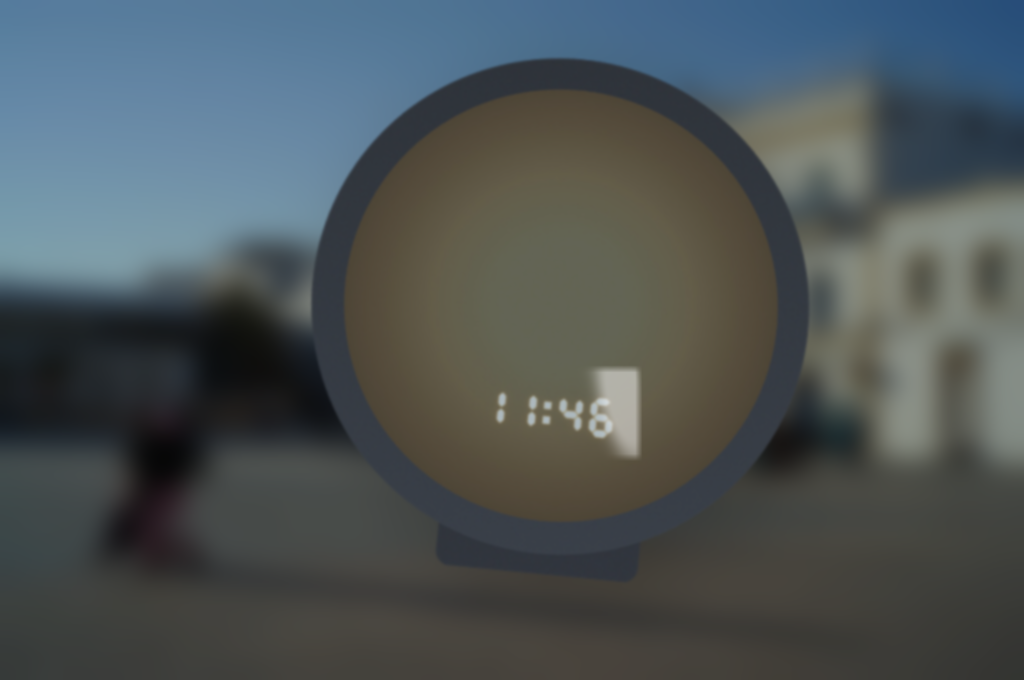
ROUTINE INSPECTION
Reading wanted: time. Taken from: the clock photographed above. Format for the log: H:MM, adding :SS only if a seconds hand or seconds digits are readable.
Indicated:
11:46
